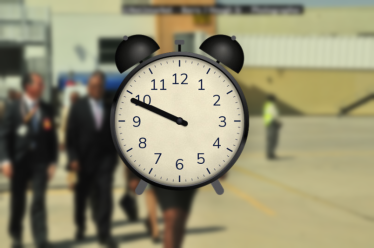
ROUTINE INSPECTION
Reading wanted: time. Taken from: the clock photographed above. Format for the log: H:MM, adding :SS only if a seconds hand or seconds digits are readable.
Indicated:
9:49
